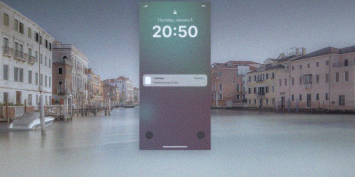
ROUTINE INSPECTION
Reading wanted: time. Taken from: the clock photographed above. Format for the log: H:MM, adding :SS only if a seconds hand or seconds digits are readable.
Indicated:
20:50
